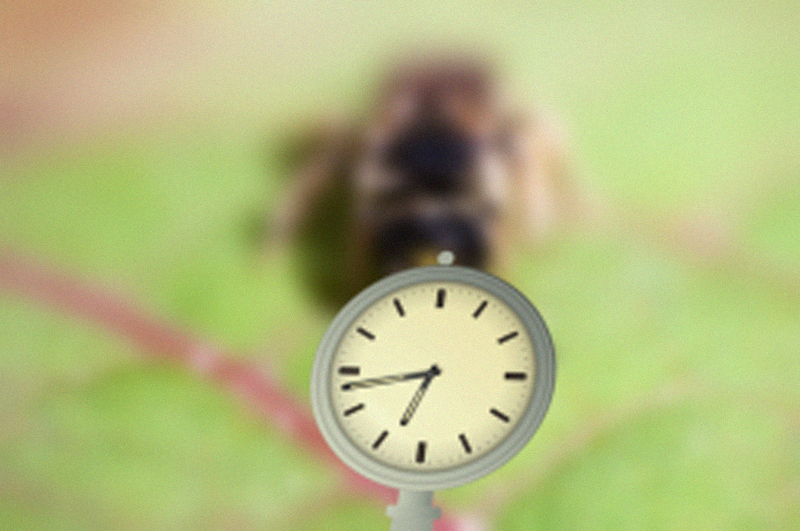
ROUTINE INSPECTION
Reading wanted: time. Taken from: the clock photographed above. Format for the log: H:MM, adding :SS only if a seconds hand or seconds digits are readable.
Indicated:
6:43
